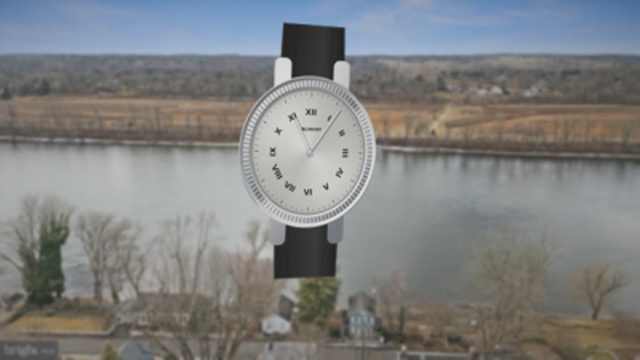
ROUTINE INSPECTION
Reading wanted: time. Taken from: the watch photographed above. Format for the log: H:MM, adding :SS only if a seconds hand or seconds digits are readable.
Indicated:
11:06
